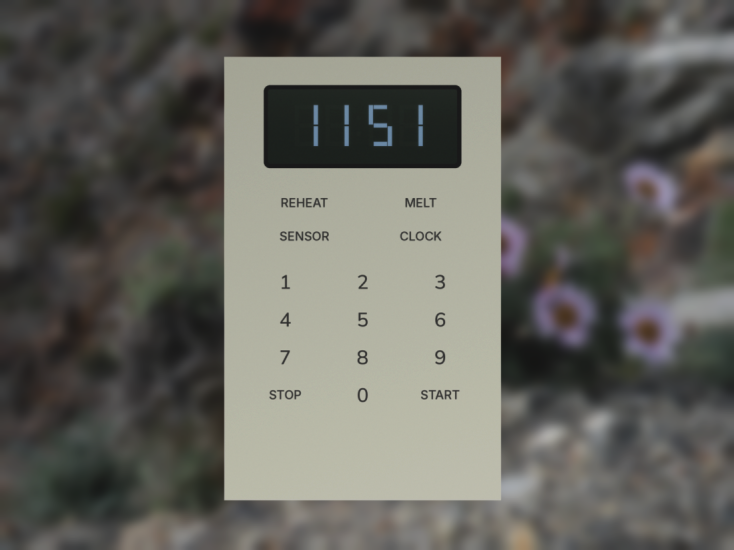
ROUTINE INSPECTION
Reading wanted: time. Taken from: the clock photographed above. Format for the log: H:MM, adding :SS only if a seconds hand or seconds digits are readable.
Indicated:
11:51
